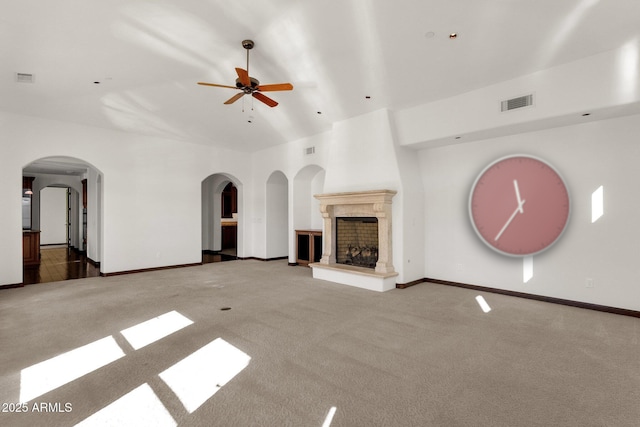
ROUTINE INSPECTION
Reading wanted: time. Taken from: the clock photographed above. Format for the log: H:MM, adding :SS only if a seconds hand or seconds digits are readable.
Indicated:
11:36
